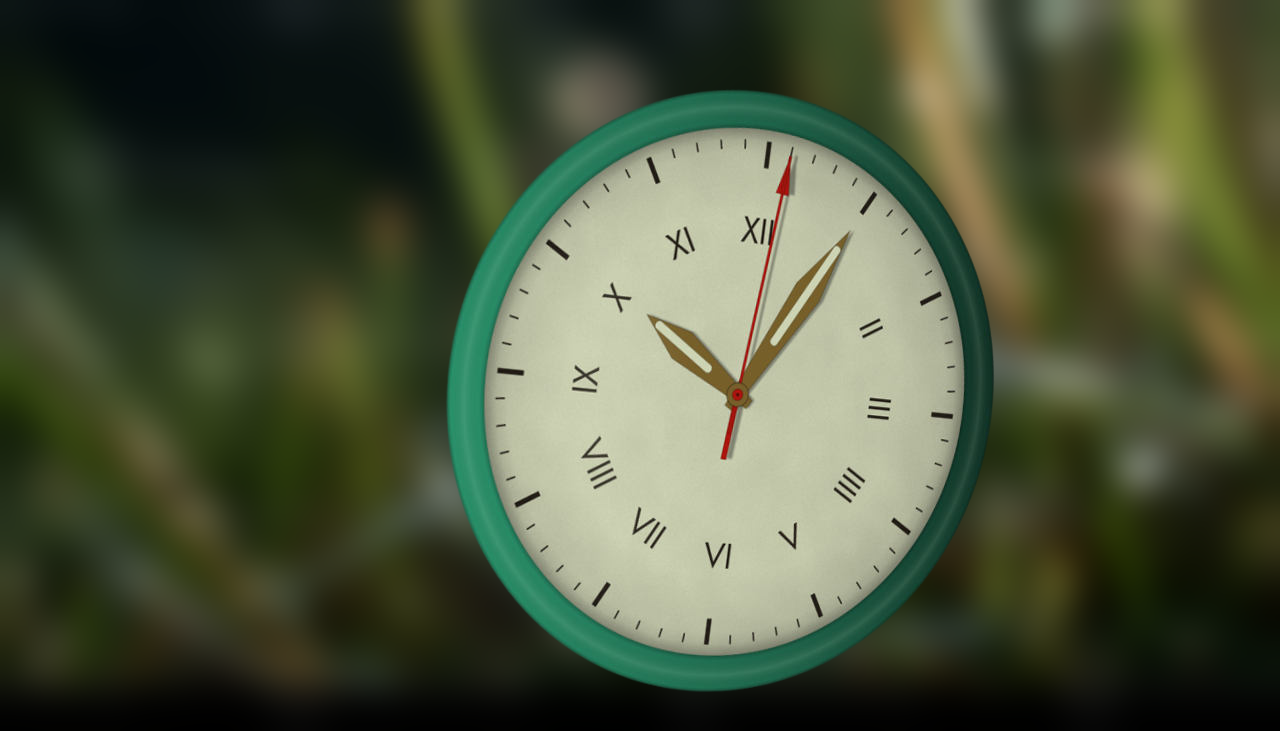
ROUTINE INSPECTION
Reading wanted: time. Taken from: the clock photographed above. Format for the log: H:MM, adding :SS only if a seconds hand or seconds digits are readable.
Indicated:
10:05:01
